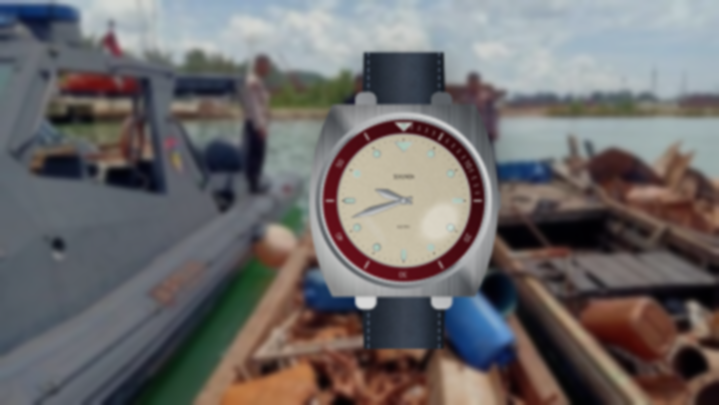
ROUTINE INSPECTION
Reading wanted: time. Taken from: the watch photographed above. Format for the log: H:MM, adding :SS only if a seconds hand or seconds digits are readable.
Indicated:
9:42
